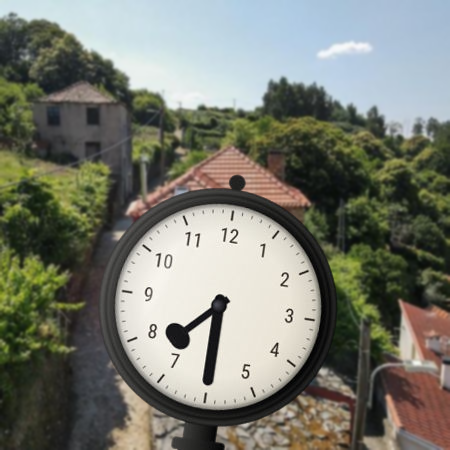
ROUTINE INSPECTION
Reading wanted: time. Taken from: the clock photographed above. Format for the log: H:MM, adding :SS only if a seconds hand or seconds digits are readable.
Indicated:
7:30
